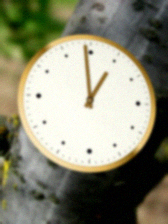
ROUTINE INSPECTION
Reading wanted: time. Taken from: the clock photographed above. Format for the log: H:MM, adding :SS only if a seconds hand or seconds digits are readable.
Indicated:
12:59
